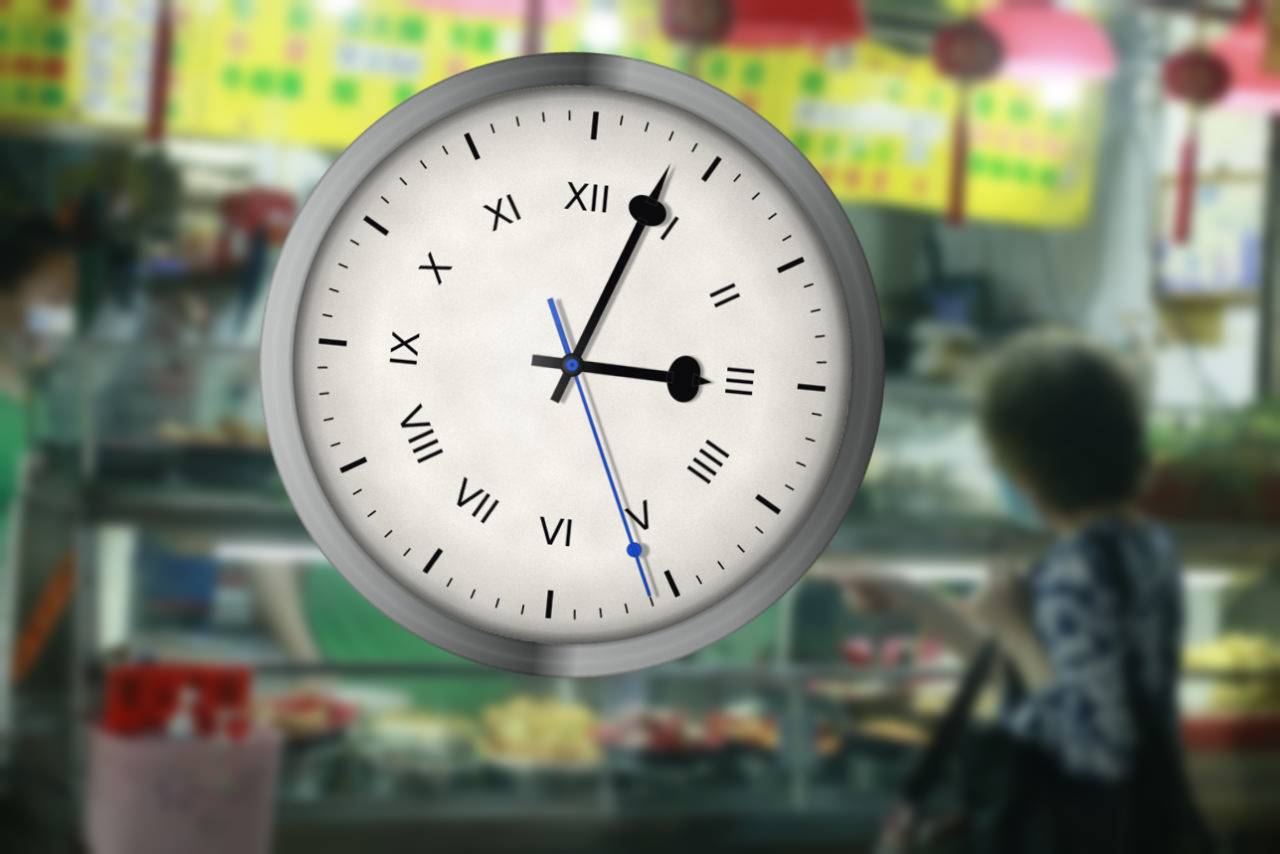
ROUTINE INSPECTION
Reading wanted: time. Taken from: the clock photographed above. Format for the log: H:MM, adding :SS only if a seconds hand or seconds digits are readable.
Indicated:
3:03:26
